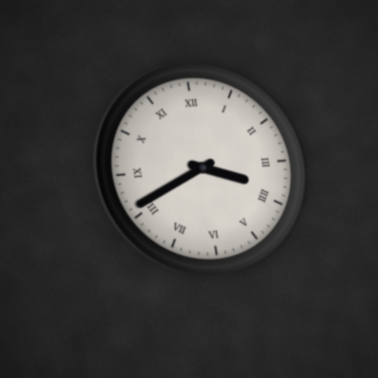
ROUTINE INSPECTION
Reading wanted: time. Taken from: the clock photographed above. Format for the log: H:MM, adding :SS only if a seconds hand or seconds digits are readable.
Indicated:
3:41
